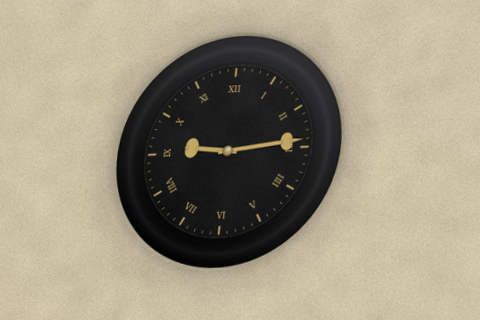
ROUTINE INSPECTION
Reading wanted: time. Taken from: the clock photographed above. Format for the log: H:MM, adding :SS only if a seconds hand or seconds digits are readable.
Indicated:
9:14
